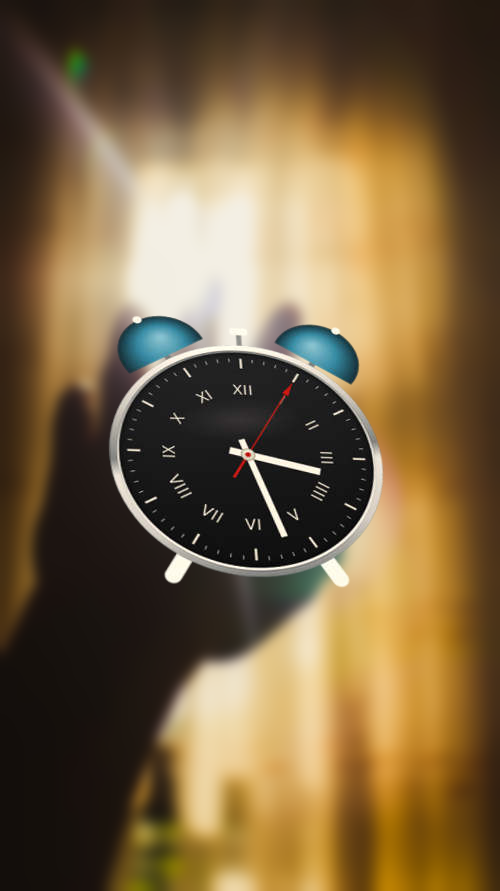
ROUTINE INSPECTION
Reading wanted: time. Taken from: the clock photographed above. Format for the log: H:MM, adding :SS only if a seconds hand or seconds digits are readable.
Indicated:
3:27:05
